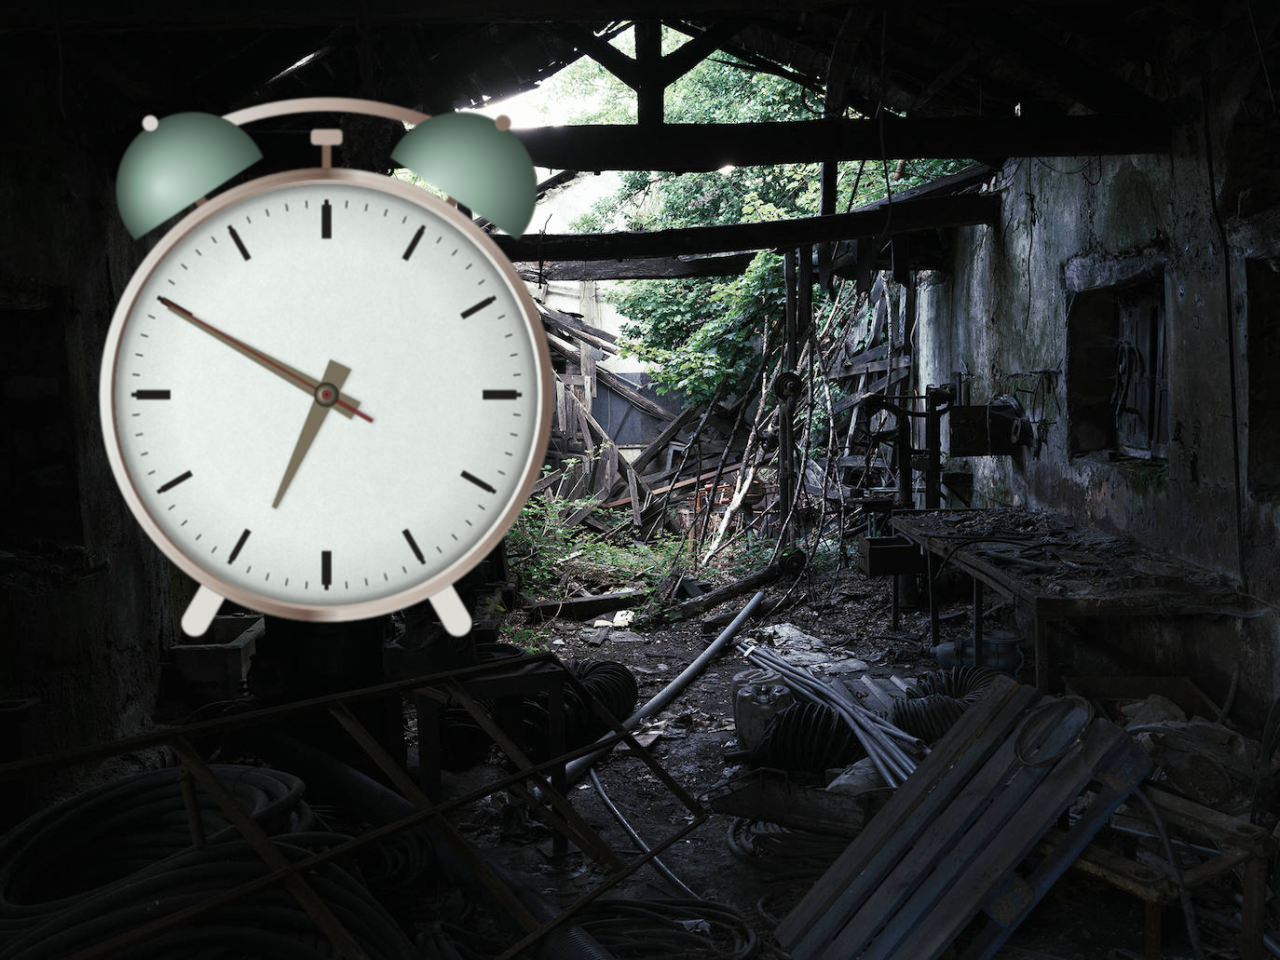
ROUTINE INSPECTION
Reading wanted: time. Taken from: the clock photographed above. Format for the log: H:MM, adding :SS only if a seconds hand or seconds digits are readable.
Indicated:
6:49:50
